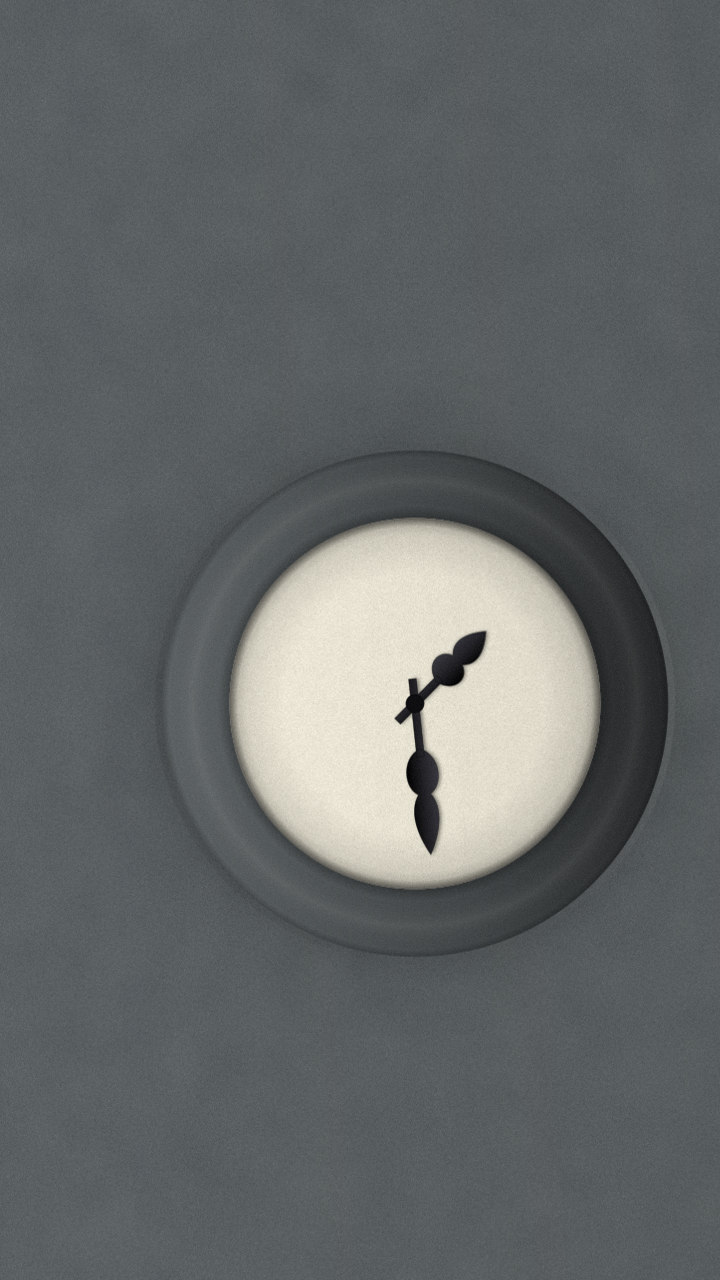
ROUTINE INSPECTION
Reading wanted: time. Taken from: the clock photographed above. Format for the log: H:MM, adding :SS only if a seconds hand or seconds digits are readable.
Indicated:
1:29
